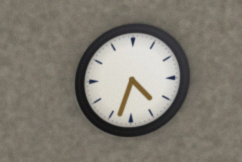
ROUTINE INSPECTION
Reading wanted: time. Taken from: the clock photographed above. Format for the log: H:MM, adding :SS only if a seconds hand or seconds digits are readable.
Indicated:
4:33
